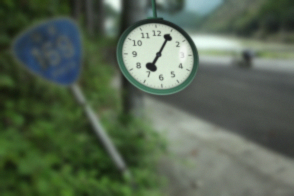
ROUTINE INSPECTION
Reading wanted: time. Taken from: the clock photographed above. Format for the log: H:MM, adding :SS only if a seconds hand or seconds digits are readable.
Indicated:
7:05
